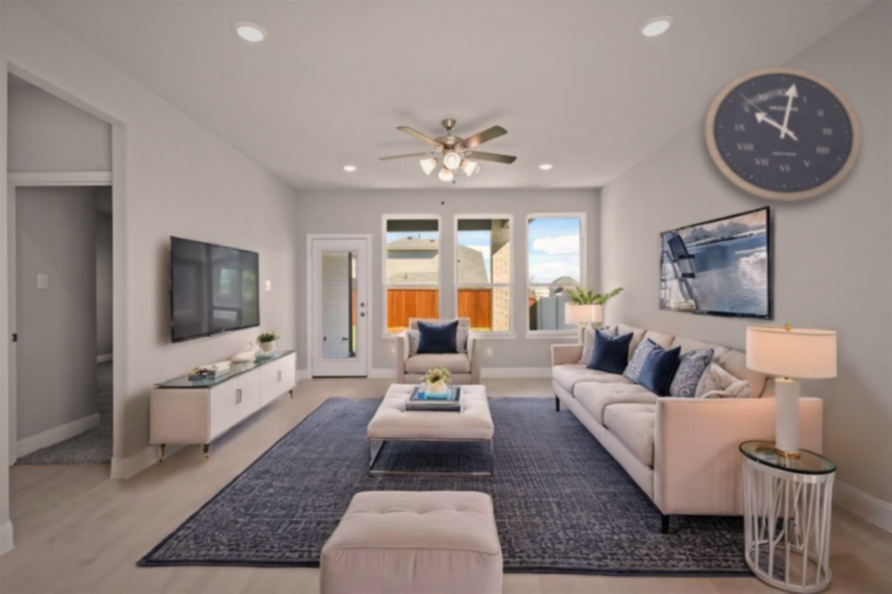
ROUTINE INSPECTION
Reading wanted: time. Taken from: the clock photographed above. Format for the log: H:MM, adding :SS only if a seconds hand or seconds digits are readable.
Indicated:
10:01:52
